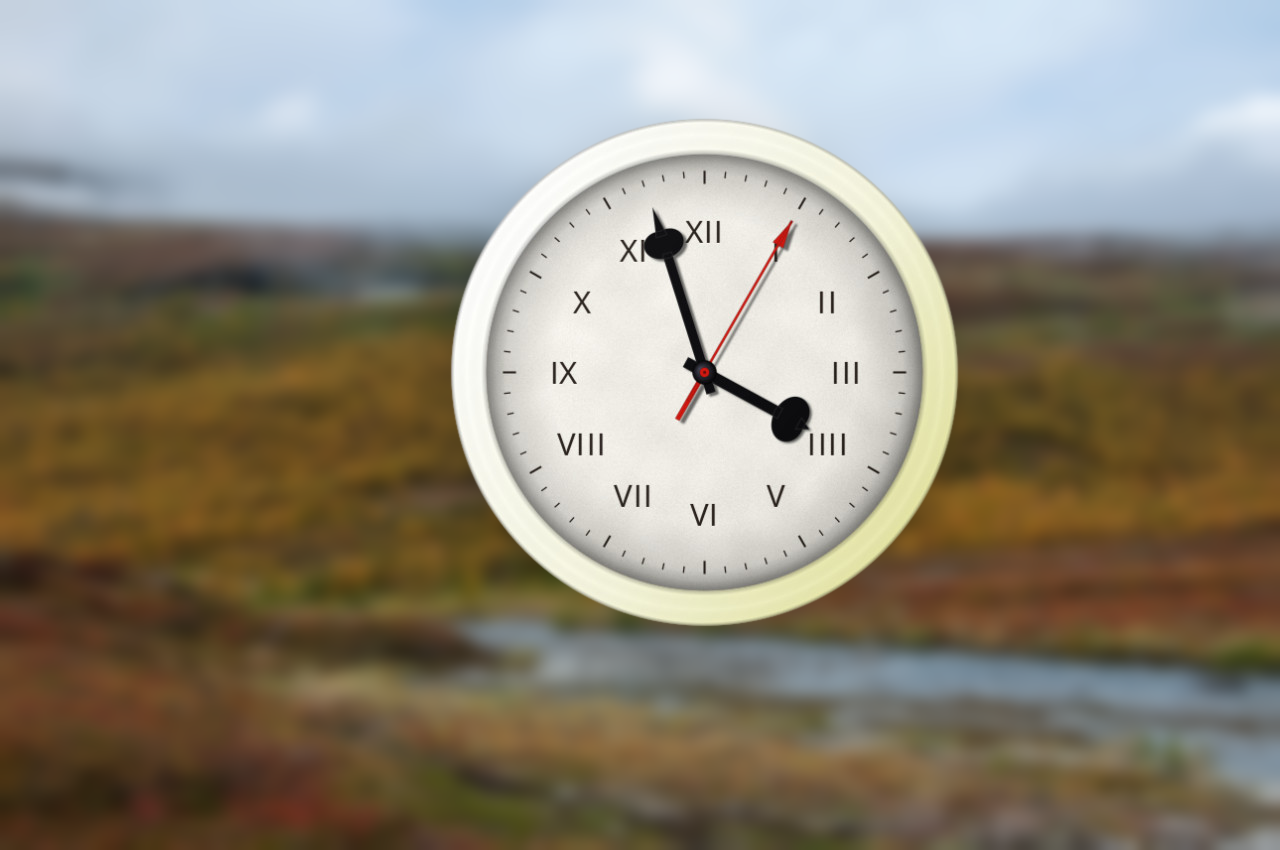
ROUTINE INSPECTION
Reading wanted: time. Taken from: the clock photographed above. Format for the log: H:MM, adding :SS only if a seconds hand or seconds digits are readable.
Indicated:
3:57:05
